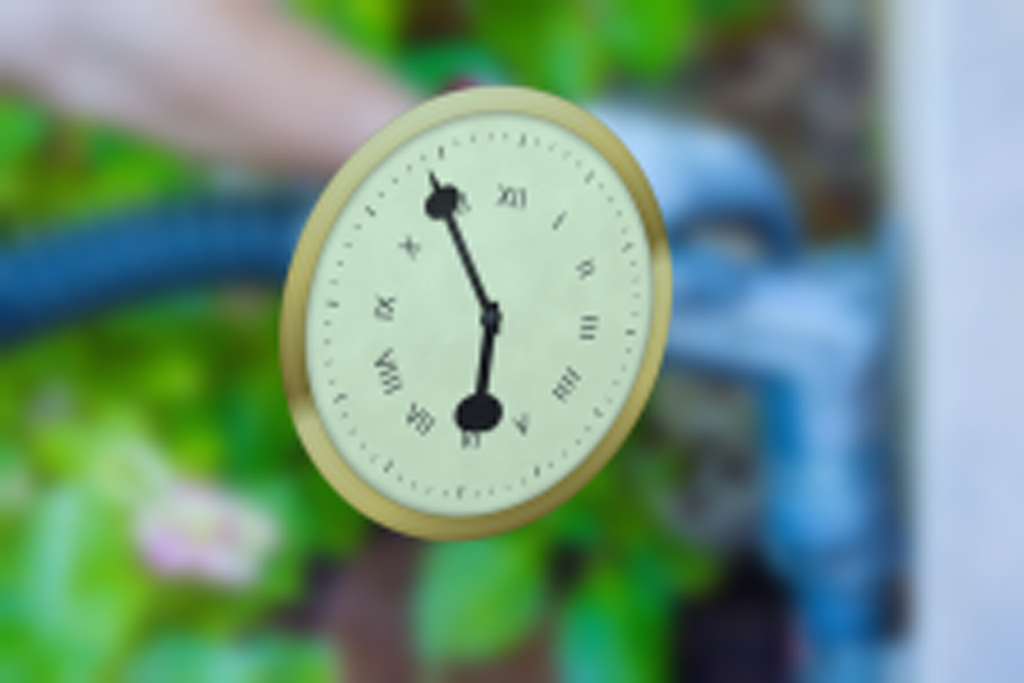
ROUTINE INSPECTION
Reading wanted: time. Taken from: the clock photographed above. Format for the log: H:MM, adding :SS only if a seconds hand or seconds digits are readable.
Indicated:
5:54
